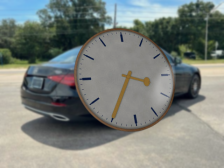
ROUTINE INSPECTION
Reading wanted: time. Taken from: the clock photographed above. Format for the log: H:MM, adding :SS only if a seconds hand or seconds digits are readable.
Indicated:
3:35
